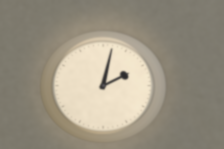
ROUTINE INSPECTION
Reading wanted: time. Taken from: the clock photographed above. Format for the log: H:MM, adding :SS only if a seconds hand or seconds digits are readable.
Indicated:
2:02
